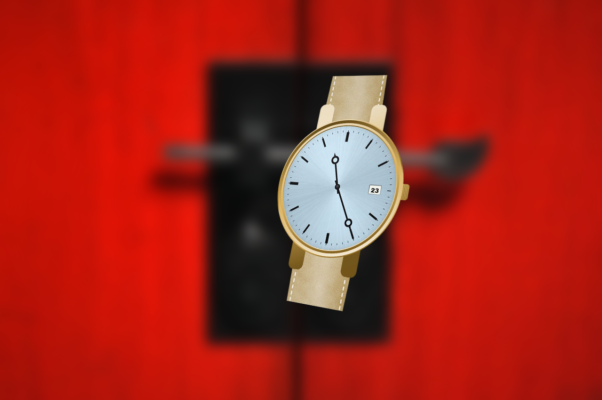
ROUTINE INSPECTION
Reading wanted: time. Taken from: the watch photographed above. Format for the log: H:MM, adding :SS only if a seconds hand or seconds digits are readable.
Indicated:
11:25
